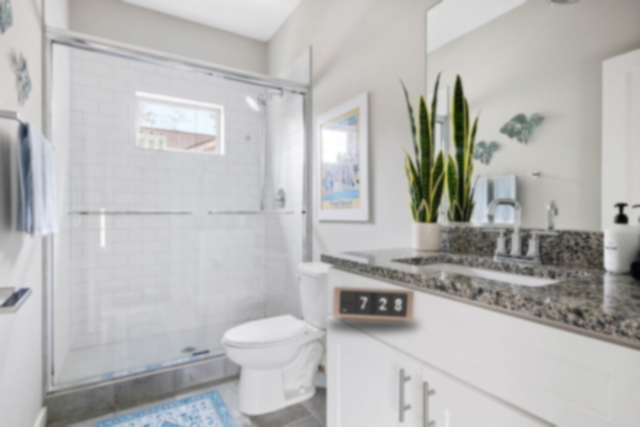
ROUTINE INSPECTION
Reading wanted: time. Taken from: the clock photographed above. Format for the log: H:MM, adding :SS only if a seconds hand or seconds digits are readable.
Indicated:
7:28
